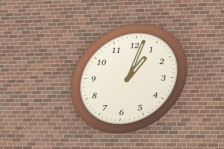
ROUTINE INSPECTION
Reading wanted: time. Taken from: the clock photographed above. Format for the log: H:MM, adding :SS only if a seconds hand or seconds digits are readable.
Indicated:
1:02
